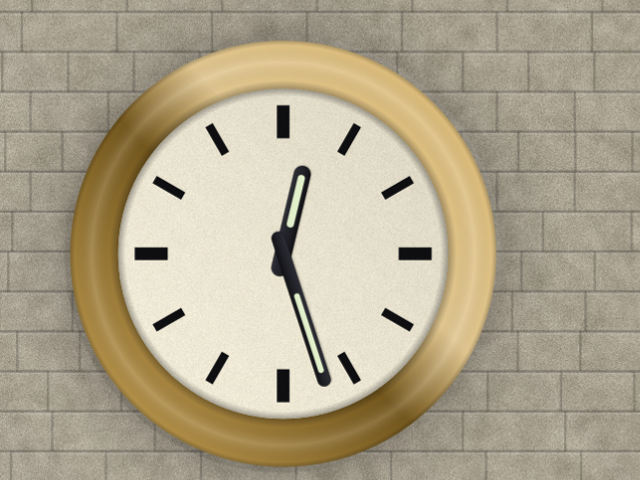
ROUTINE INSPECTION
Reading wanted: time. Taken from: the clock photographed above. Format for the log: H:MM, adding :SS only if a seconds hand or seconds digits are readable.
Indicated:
12:27
